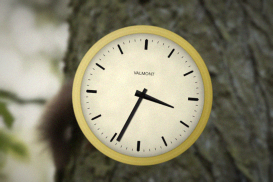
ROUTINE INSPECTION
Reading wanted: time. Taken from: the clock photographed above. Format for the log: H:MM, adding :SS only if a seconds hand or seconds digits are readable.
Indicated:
3:34
